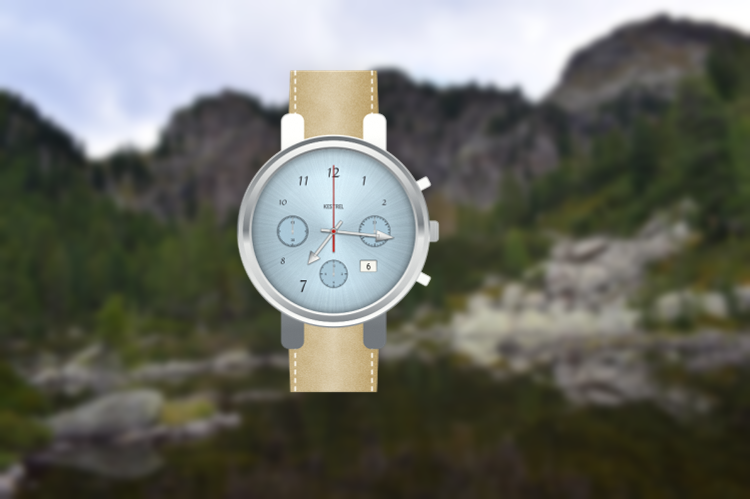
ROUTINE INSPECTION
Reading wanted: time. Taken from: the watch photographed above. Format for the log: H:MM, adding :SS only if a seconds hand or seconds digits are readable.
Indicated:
7:16
